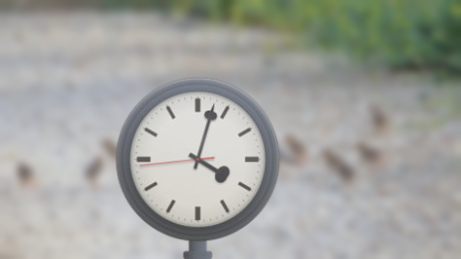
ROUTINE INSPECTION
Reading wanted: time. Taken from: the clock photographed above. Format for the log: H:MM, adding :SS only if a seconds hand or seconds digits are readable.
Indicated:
4:02:44
